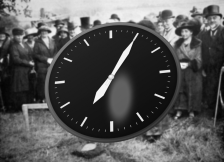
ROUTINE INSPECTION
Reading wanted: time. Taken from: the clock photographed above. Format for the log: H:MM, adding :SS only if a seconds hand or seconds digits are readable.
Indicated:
7:05
